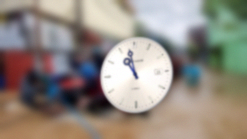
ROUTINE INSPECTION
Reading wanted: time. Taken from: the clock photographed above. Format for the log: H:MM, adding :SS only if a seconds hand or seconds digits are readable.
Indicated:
10:58
